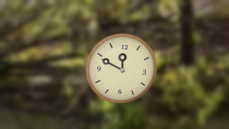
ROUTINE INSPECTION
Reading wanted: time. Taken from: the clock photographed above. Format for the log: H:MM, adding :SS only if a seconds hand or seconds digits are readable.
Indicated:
11:49
